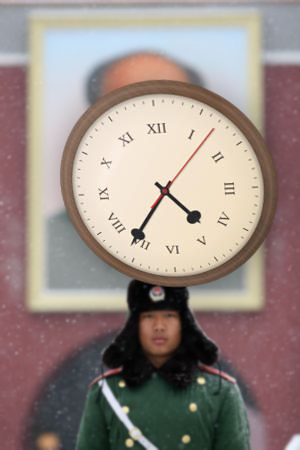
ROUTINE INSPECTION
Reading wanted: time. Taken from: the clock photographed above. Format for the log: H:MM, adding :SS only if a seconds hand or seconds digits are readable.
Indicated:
4:36:07
